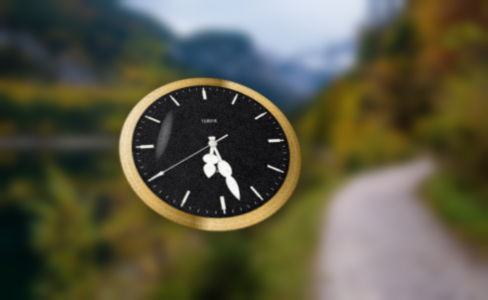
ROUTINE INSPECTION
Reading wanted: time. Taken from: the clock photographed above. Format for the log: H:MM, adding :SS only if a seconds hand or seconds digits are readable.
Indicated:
6:27:40
